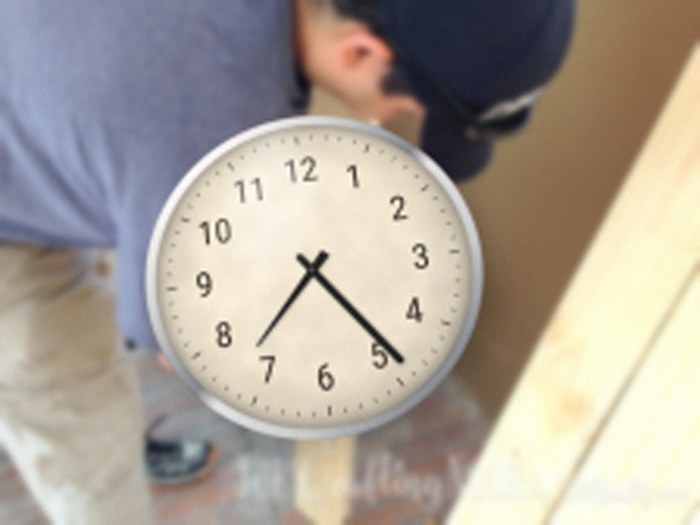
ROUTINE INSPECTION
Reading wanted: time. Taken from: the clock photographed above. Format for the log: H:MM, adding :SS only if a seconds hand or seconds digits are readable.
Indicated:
7:24
